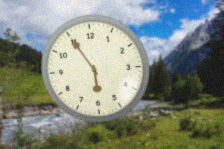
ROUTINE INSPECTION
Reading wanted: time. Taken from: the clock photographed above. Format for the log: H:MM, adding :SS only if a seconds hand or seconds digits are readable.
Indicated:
5:55
